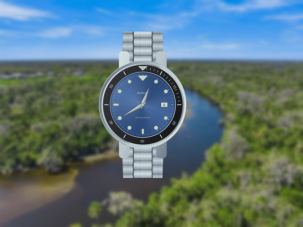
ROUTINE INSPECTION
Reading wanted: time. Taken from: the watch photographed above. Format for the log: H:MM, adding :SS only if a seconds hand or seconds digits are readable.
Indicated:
12:40
